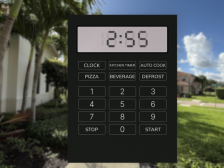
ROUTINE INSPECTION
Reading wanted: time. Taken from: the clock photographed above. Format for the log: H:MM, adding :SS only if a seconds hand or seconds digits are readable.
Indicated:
2:55
